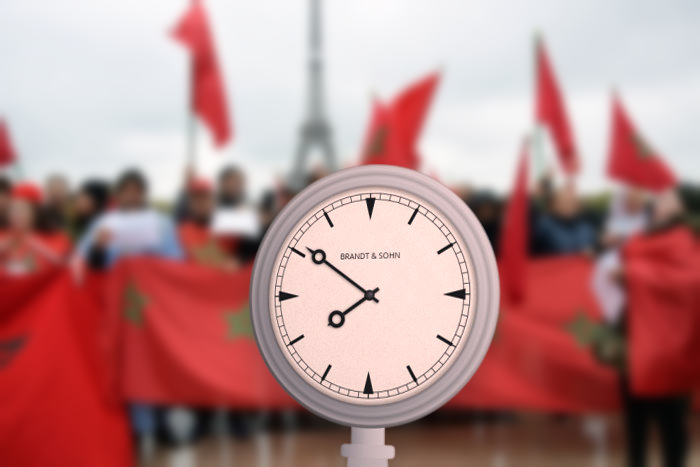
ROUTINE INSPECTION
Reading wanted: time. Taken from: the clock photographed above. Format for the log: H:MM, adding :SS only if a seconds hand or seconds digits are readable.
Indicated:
7:51
